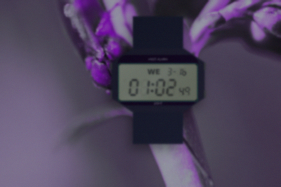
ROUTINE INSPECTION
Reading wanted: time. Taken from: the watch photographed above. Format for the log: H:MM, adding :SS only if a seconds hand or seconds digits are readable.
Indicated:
1:02
